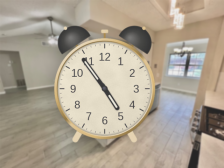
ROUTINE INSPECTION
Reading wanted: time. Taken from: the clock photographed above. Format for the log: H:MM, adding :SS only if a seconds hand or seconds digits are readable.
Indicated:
4:54
